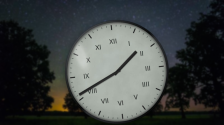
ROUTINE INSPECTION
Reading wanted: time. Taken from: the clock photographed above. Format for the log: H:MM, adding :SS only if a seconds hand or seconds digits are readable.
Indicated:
1:41
